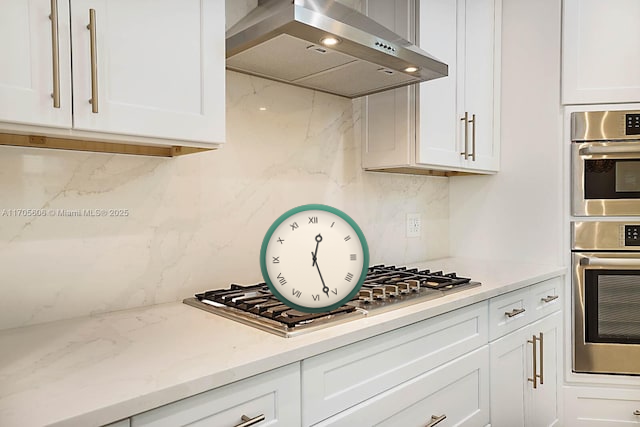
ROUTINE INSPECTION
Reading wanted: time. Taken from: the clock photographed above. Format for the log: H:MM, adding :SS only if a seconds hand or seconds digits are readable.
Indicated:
12:27
